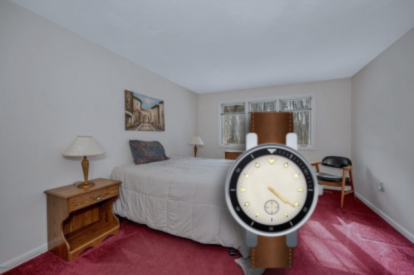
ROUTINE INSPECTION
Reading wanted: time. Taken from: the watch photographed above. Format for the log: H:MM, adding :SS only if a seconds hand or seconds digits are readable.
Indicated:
4:21
